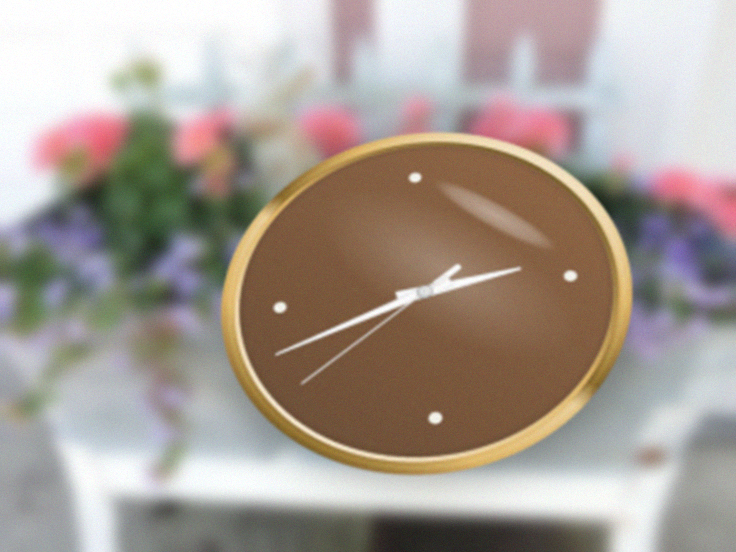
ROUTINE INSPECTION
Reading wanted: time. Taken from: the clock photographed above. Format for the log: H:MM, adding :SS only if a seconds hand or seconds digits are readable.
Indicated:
2:41:39
